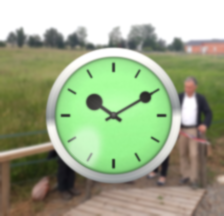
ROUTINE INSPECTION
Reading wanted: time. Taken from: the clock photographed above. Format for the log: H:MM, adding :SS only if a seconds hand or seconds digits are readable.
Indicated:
10:10
